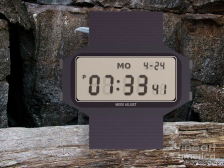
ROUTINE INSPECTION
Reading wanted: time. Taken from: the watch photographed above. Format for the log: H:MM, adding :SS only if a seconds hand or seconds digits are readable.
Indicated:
7:33:41
